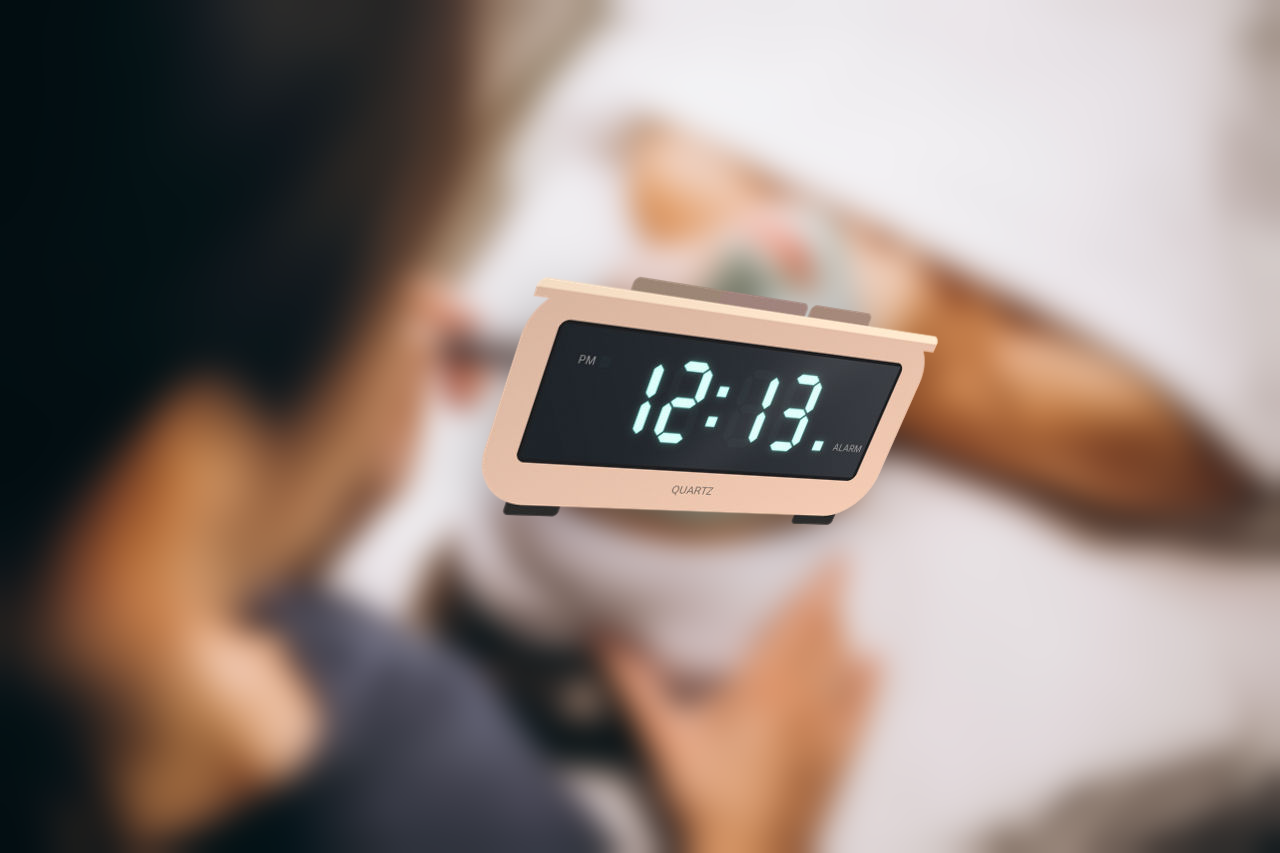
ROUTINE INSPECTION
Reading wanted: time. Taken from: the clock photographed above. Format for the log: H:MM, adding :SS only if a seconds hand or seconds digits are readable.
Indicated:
12:13
